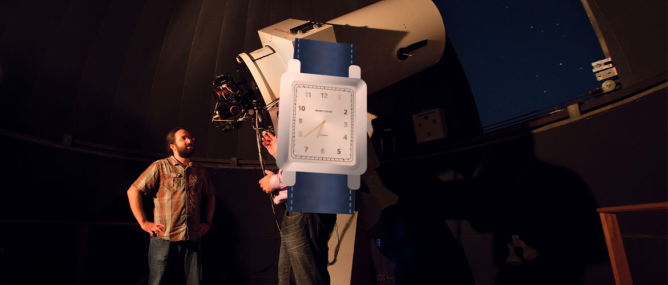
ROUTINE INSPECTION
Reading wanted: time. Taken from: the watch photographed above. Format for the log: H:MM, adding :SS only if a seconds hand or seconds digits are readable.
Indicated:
6:38
